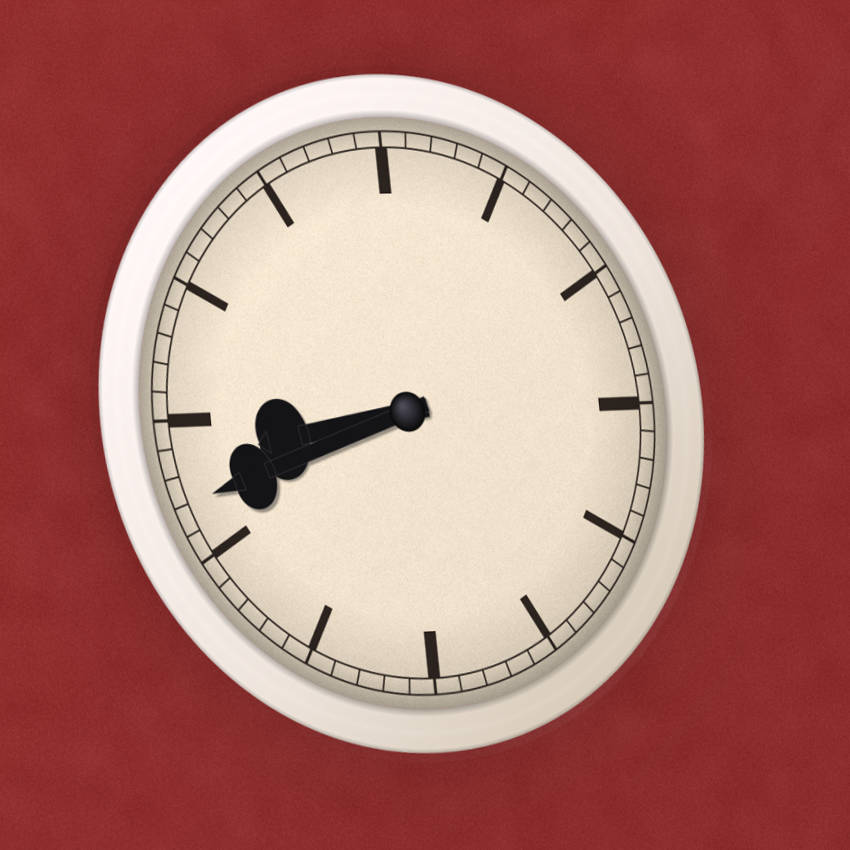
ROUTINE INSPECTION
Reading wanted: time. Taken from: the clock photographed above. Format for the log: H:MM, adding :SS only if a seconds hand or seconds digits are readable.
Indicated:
8:42
